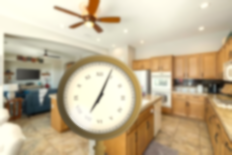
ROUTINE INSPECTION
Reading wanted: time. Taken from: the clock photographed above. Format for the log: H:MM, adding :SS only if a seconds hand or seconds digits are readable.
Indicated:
7:04
